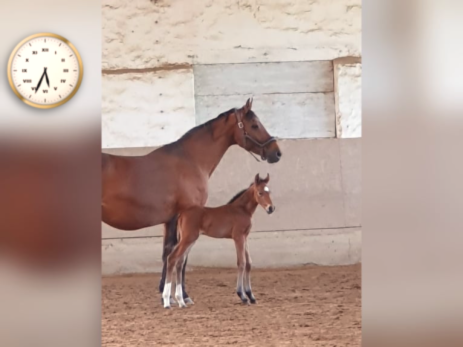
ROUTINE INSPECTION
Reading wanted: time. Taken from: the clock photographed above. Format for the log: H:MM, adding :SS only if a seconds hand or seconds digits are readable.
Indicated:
5:34
